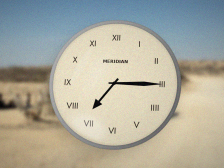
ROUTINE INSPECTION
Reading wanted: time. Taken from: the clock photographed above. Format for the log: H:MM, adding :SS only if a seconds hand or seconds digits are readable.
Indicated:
7:15
